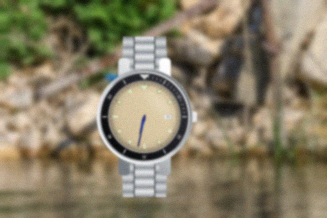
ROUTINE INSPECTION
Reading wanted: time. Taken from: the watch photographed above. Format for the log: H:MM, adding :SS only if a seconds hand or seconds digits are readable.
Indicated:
6:32
